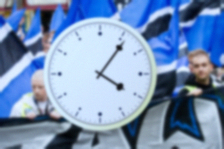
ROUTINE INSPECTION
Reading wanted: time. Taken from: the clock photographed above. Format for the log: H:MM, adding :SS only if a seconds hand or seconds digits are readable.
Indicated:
4:06
